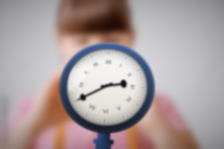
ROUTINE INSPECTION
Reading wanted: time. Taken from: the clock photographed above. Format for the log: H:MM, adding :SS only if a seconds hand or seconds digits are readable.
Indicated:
2:40
